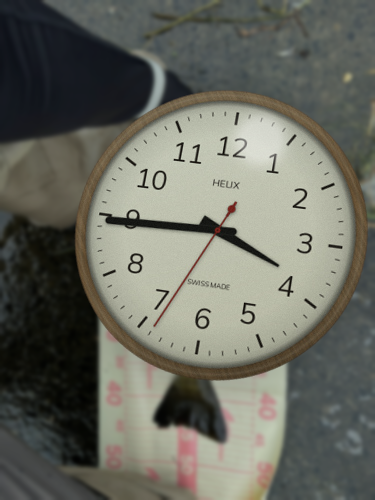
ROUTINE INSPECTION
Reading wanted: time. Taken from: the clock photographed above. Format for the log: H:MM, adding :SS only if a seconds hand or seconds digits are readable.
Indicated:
3:44:34
